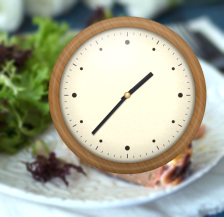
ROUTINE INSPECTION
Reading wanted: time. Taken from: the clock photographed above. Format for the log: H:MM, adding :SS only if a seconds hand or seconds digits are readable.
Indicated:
1:37
